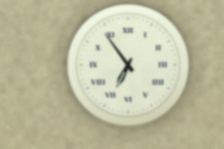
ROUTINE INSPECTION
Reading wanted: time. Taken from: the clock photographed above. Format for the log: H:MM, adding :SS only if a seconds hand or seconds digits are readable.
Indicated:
6:54
